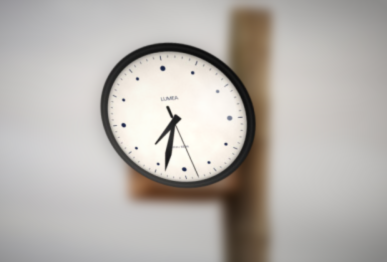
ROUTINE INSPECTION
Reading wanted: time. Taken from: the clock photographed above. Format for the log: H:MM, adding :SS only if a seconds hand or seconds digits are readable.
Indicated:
7:33:28
